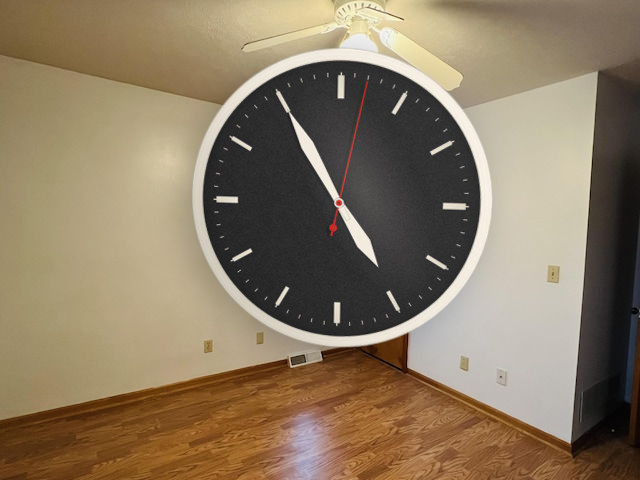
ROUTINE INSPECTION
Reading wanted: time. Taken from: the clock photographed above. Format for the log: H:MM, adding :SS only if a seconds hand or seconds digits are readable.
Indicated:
4:55:02
